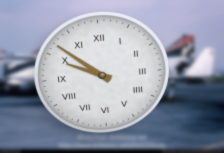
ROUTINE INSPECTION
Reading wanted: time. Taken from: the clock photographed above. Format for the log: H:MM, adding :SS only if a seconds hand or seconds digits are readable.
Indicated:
9:52
